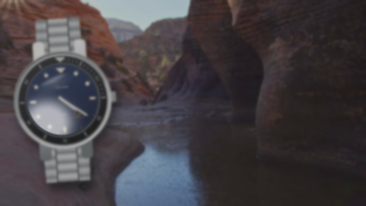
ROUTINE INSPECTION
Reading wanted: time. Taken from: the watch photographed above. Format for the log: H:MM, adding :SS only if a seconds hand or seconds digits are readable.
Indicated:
4:21
